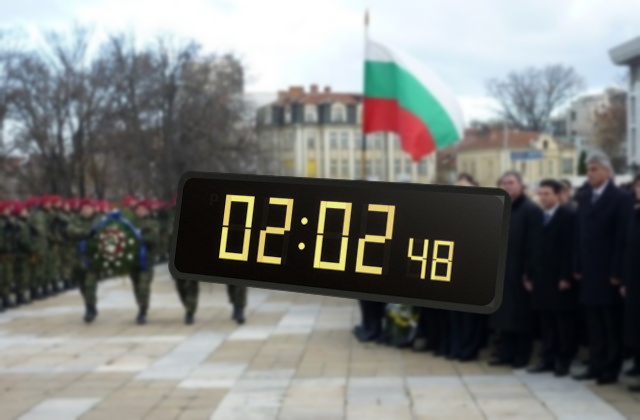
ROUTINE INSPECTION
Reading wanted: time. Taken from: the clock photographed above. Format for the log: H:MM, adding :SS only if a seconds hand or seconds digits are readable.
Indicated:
2:02:48
